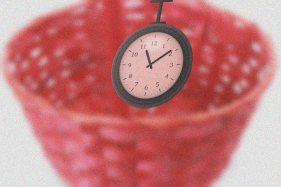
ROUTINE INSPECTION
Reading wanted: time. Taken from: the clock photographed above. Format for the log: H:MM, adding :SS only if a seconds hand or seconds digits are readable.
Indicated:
11:09
